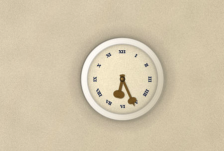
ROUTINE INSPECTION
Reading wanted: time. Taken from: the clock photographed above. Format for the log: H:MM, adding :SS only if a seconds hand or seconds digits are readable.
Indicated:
6:26
